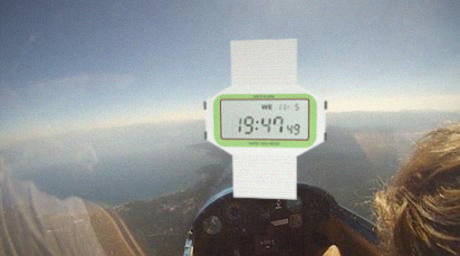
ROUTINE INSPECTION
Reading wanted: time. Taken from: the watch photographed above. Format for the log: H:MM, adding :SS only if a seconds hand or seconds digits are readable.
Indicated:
19:47:49
